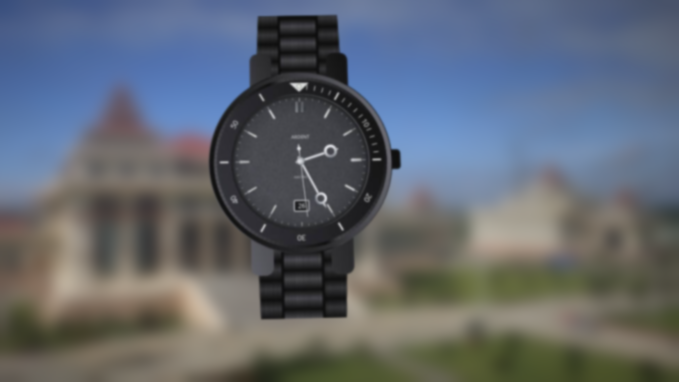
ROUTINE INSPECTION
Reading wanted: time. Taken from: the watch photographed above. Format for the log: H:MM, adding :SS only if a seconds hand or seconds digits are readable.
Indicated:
2:25:29
